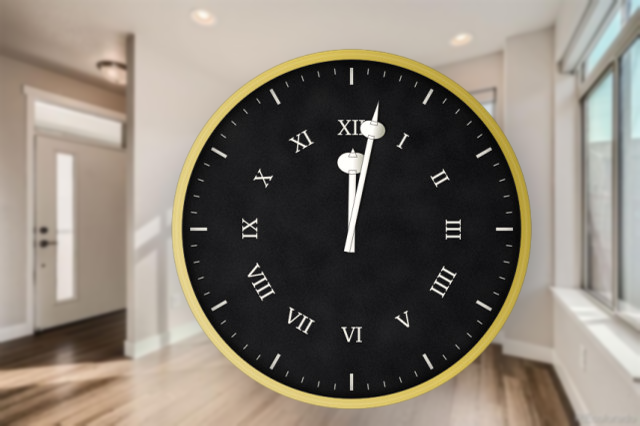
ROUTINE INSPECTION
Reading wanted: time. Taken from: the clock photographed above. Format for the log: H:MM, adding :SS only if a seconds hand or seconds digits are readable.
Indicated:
12:02
